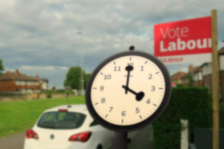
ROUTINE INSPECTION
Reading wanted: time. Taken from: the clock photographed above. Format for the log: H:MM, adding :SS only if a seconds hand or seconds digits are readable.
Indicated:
4:00
